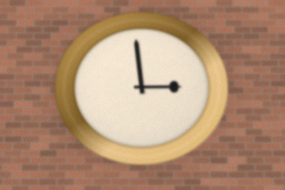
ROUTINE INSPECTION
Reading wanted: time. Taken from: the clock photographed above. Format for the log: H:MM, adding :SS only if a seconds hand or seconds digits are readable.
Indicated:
2:59
